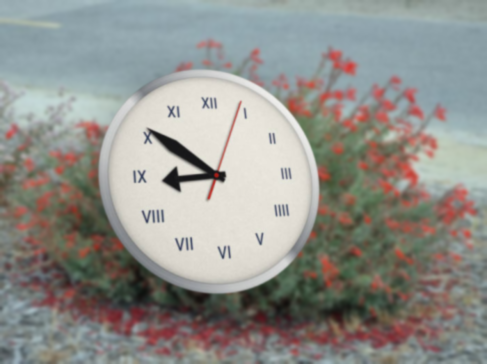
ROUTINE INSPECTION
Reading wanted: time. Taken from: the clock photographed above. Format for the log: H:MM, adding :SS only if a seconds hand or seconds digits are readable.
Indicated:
8:51:04
